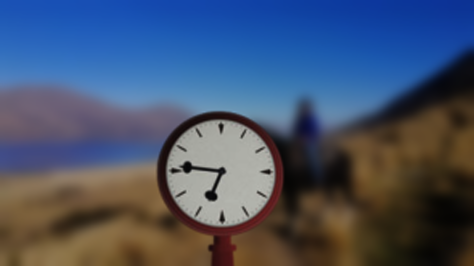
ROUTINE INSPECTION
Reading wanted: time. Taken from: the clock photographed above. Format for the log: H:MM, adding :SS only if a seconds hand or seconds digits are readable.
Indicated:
6:46
